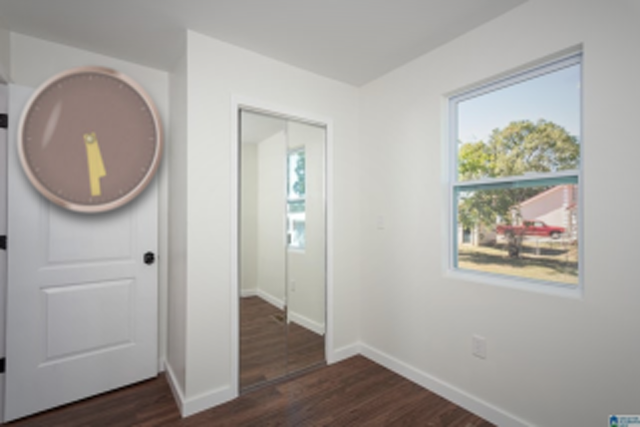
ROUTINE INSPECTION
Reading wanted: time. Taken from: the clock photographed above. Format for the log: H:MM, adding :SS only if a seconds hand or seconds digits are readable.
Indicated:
5:29
